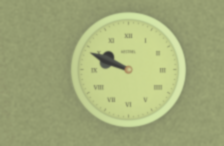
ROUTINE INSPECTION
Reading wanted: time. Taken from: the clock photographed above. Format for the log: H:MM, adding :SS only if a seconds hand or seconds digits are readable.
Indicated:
9:49
